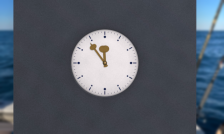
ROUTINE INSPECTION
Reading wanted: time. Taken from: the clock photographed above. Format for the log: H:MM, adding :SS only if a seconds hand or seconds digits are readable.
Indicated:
11:54
